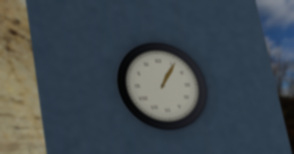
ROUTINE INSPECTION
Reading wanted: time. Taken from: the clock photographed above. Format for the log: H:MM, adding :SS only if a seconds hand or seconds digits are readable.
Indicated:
1:06
